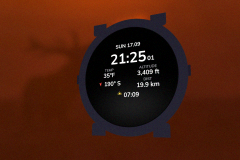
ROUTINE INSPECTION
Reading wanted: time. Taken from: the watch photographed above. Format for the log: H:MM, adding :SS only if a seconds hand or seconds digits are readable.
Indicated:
21:25
